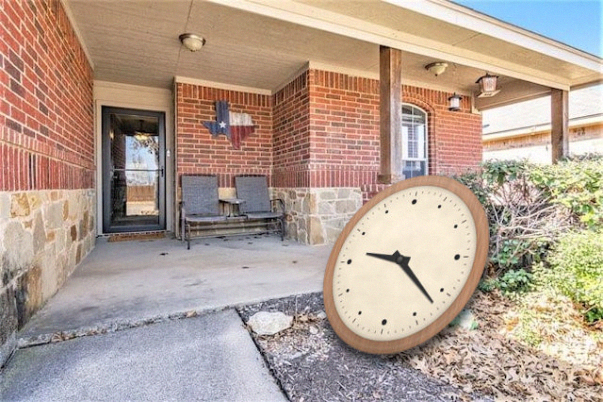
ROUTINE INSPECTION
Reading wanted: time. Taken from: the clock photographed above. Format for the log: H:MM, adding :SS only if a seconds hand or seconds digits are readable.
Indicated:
9:22
